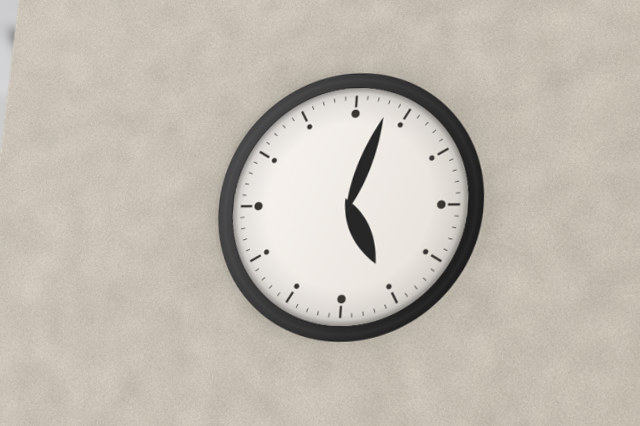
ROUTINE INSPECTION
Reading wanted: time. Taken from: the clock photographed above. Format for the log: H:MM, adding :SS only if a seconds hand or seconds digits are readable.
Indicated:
5:03
